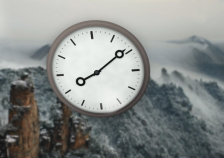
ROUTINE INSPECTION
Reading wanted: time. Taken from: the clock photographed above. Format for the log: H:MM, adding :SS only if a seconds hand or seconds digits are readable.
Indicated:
8:09
